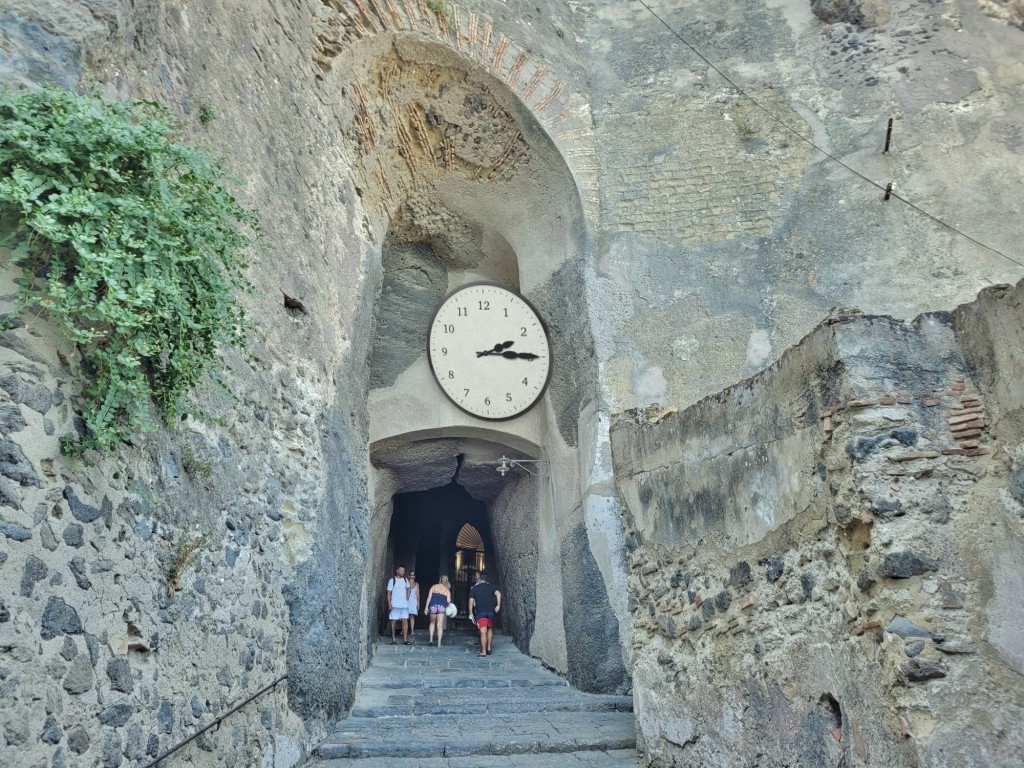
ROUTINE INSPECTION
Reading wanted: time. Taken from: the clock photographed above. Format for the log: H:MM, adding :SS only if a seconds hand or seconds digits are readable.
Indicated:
2:15
